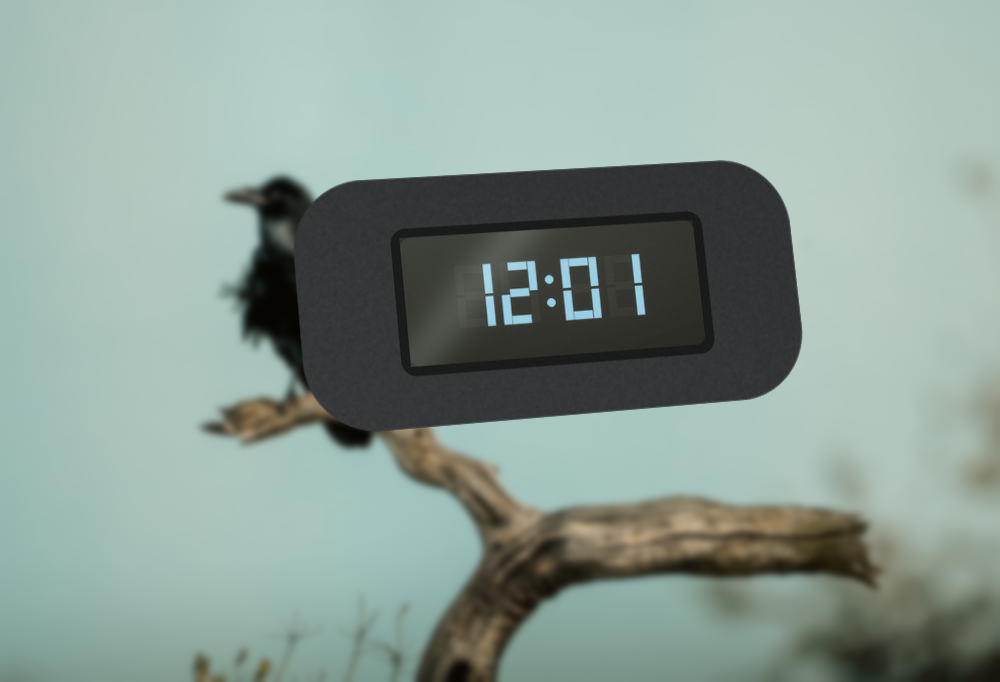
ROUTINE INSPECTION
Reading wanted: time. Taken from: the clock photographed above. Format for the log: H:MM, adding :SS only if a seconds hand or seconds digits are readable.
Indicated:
12:01
